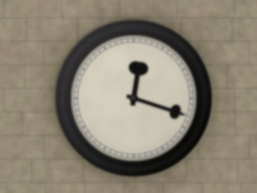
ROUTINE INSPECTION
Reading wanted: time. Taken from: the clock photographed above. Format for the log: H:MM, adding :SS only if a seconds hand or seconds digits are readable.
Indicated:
12:18
